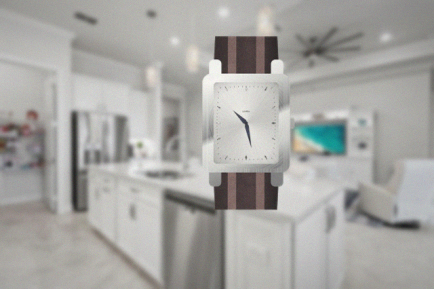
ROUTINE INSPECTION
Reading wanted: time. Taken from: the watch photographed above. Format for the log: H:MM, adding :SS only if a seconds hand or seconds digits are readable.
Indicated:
10:28
